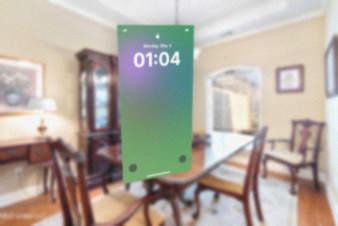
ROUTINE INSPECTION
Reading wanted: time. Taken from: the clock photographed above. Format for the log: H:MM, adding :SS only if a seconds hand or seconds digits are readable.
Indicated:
1:04
